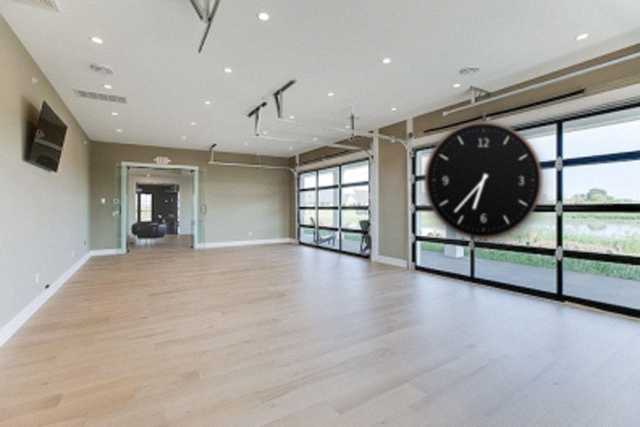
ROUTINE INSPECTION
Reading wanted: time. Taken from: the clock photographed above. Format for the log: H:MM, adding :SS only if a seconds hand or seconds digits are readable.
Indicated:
6:37
